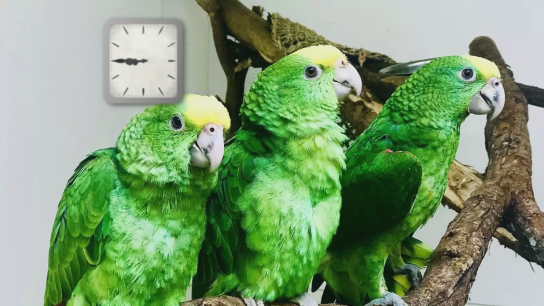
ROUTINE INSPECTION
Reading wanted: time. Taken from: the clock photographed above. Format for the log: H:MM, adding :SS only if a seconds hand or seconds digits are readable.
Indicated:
8:45
